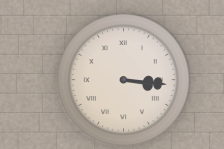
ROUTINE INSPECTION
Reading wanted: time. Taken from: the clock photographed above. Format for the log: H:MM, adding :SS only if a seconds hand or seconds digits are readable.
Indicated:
3:16
